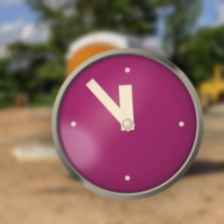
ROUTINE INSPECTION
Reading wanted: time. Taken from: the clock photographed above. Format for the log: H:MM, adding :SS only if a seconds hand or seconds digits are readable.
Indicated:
11:53
